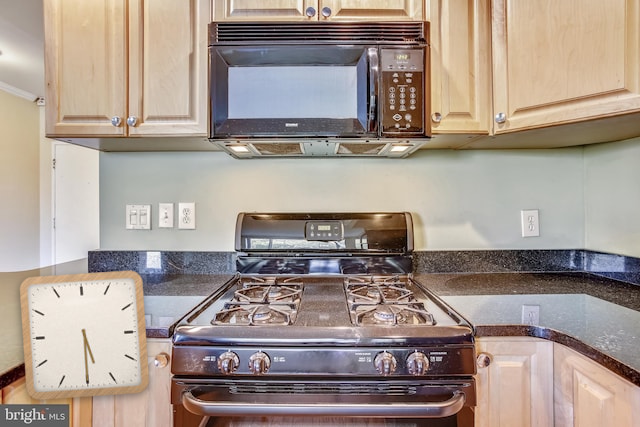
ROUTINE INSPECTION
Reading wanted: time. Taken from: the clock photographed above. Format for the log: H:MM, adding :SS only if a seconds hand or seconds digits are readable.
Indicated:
5:30
